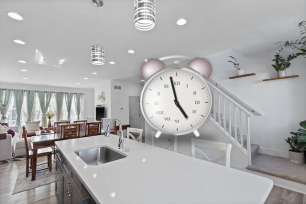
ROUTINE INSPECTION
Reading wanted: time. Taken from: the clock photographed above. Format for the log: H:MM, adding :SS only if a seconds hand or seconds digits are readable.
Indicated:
4:58
